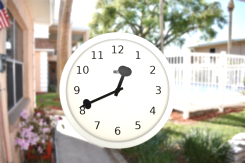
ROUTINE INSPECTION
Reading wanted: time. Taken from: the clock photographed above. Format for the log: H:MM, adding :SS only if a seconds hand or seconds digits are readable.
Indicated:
12:41
